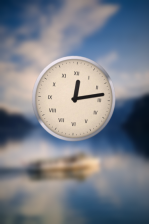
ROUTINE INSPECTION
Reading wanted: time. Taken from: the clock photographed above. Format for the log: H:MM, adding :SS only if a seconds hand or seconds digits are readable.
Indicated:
12:13
